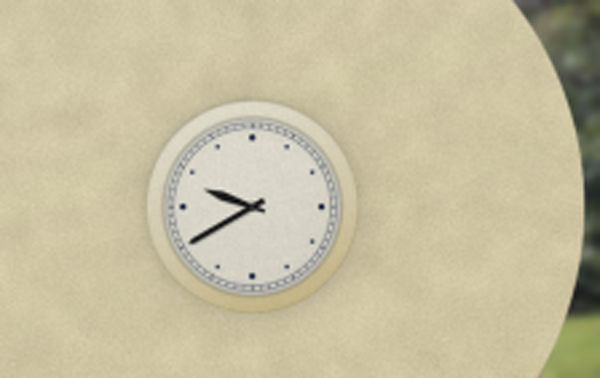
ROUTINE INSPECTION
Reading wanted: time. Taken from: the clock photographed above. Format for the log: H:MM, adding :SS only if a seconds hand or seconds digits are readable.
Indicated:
9:40
